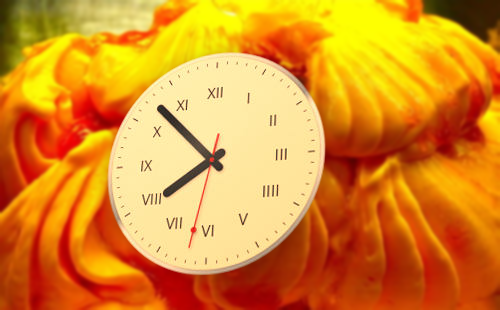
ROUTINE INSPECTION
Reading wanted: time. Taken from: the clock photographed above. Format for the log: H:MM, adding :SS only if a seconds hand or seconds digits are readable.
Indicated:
7:52:32
